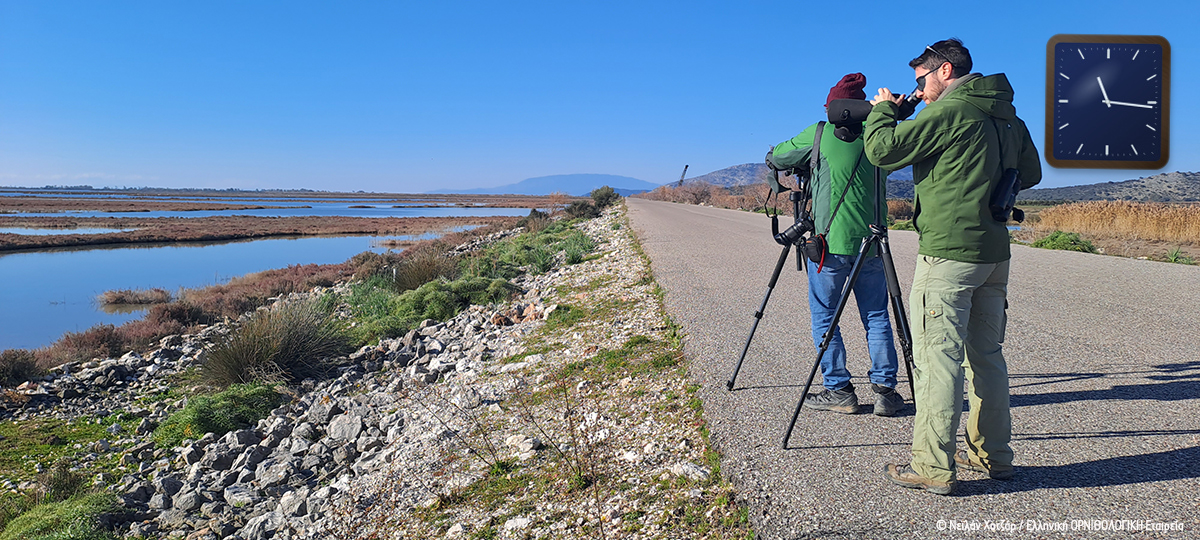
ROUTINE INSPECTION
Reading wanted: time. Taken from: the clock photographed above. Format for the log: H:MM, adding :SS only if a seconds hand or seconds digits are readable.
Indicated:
11:16
